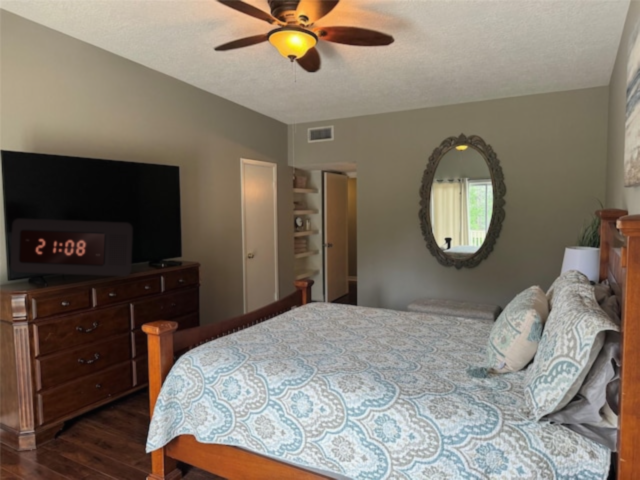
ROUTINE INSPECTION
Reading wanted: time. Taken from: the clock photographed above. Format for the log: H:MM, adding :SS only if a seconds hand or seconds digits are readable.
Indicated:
21:08
